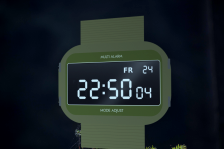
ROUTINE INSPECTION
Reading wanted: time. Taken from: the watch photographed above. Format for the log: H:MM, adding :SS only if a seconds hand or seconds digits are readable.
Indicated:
22:50:04
